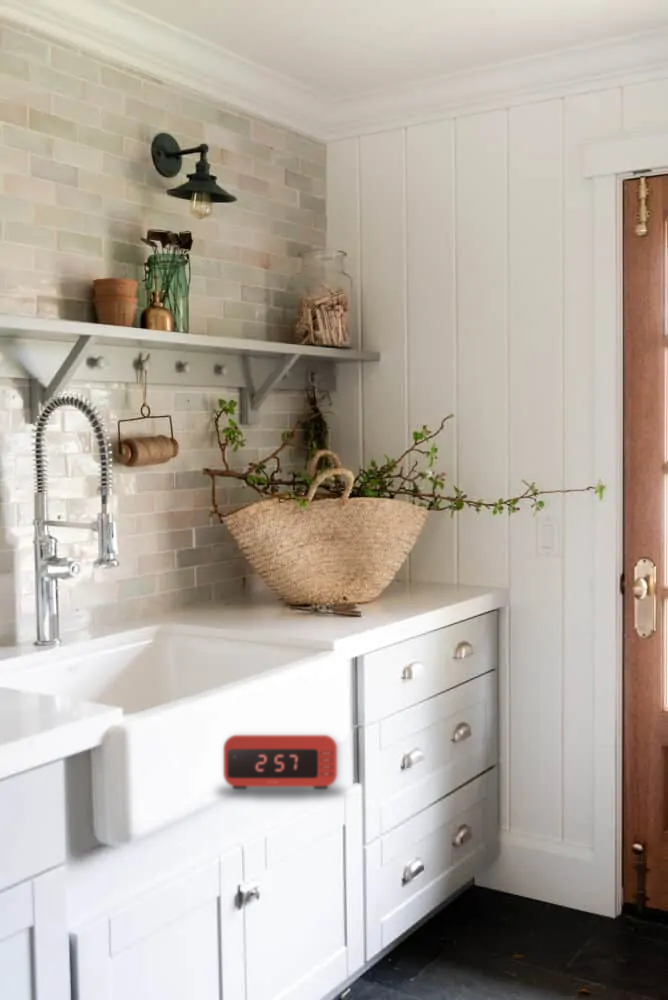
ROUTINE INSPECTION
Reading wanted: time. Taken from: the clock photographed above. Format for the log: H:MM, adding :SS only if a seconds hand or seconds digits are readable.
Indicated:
2:57
